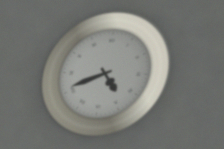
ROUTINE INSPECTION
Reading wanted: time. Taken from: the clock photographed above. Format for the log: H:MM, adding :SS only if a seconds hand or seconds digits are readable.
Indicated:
4:41
